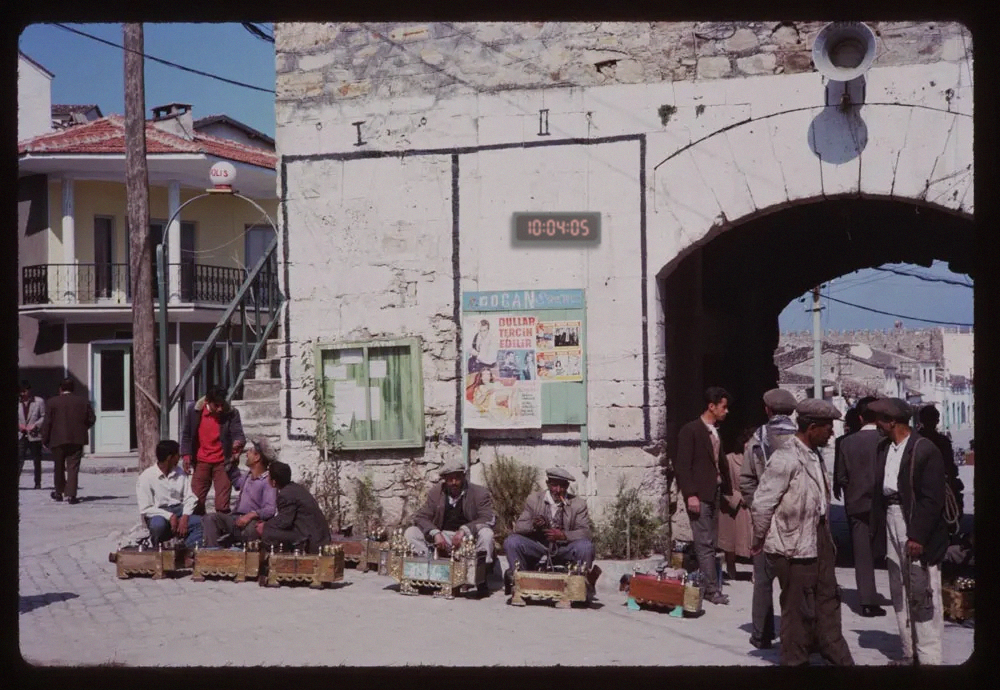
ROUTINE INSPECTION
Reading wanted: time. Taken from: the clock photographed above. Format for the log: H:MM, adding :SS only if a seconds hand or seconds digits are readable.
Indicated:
10:04:05
